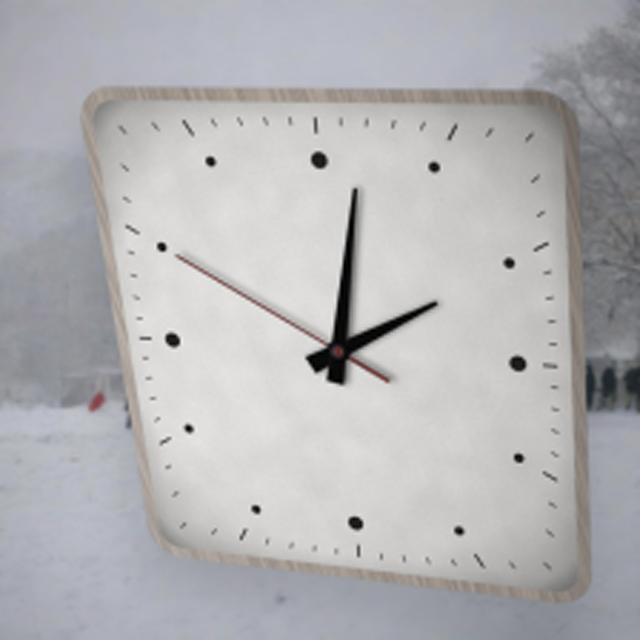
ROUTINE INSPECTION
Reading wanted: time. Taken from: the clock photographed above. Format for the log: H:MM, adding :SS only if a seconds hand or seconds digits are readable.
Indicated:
2:01:50
